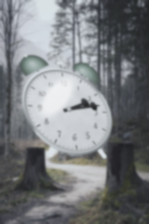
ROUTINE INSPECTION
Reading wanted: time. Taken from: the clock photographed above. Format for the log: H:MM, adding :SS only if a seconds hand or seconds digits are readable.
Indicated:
2:13
